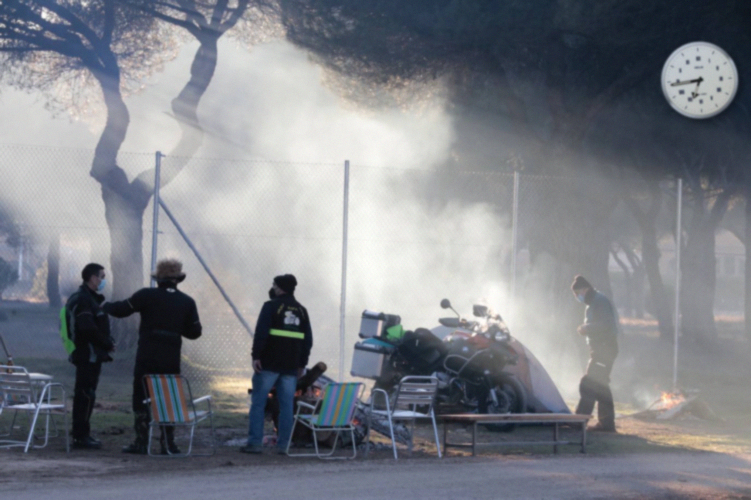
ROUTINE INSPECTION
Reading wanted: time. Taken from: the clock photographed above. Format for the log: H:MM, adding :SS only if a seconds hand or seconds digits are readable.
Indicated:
6:44
